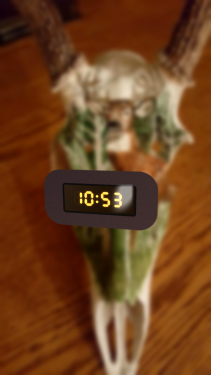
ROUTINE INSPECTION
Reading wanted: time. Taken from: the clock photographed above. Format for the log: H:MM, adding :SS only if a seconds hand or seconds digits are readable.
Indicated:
10:53
